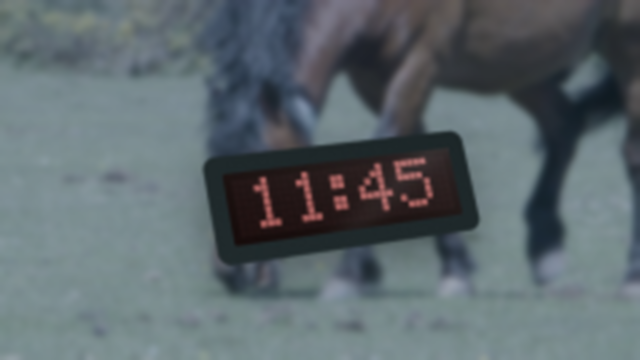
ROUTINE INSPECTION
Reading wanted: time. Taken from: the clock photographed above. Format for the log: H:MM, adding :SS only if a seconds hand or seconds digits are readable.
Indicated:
11:45
